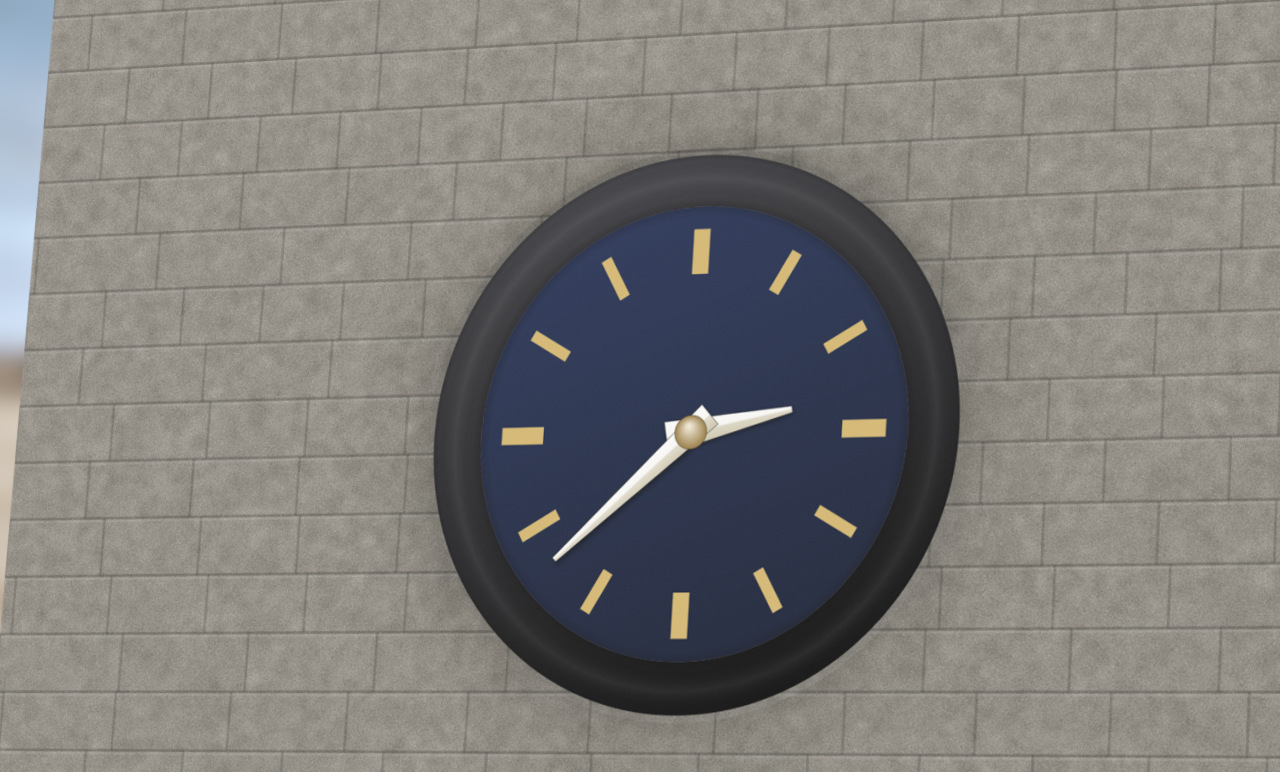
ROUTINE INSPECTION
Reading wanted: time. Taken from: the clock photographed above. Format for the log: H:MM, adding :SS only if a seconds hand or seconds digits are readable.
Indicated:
2:38
